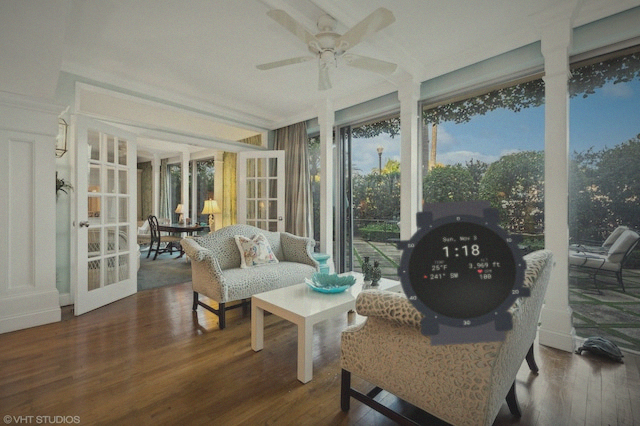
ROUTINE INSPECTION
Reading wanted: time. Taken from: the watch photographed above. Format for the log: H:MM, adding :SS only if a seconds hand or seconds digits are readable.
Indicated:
1:18
